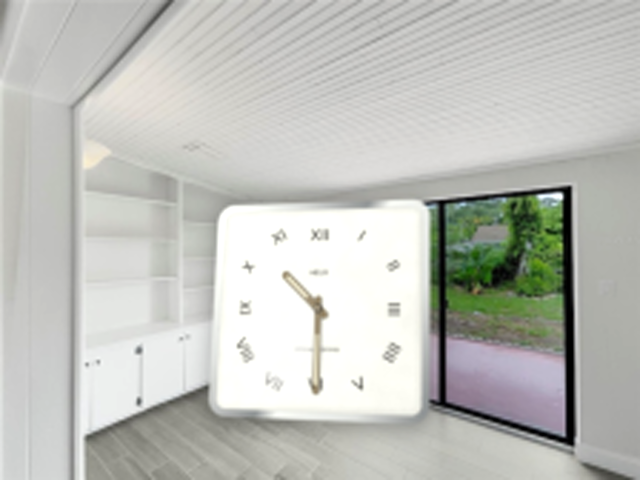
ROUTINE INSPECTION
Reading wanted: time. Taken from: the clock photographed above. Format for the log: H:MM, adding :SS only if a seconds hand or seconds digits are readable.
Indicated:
10:30
